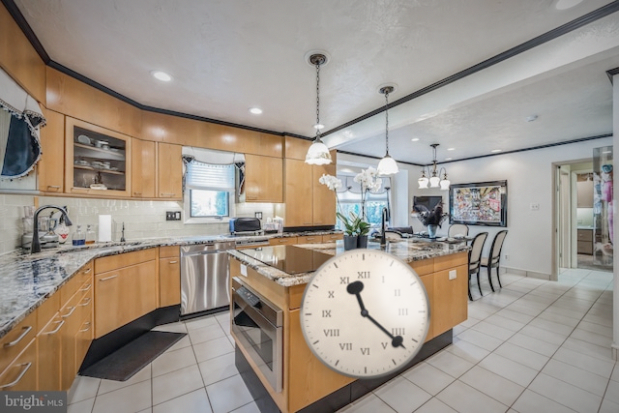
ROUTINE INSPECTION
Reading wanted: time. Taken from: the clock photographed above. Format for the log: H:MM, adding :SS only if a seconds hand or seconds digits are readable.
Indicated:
11:22
